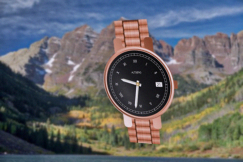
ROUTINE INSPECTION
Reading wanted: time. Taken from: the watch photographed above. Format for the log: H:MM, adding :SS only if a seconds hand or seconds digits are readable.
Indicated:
9:32
